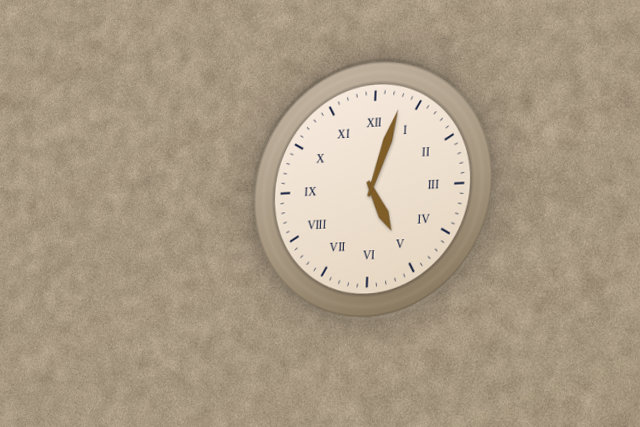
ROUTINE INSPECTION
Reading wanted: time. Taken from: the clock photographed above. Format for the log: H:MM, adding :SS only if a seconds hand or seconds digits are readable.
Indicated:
5:03
